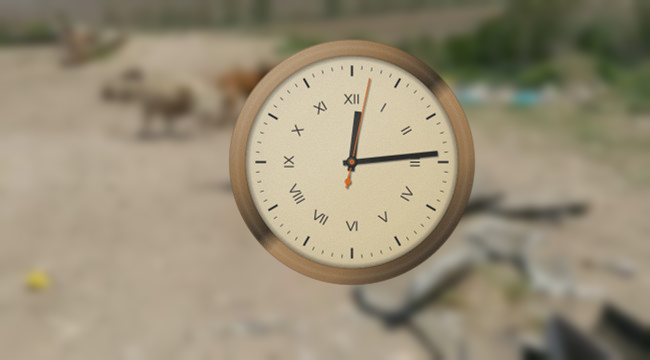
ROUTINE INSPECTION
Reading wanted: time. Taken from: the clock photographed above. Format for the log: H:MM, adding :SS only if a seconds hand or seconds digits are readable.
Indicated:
12:14:02
